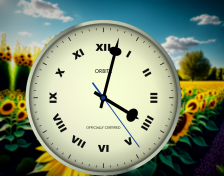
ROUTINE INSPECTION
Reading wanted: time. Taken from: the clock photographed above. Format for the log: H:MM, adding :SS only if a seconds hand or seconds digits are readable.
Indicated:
4:02:24
